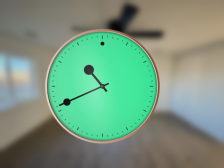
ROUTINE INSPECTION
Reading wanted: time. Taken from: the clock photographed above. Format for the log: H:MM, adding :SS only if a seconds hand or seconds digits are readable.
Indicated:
10:41
